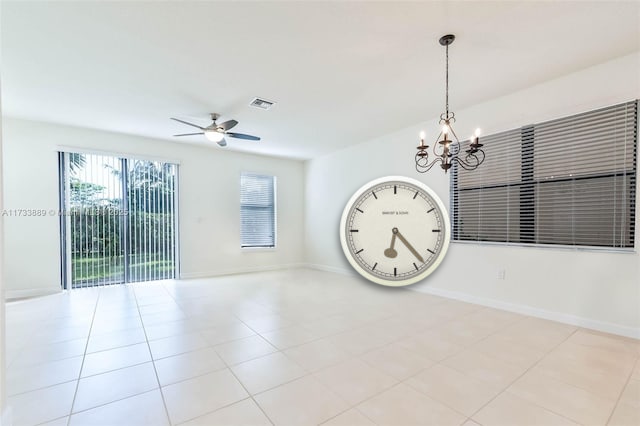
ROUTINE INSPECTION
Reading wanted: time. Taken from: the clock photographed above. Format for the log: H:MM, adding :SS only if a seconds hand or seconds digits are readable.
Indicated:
6:23
